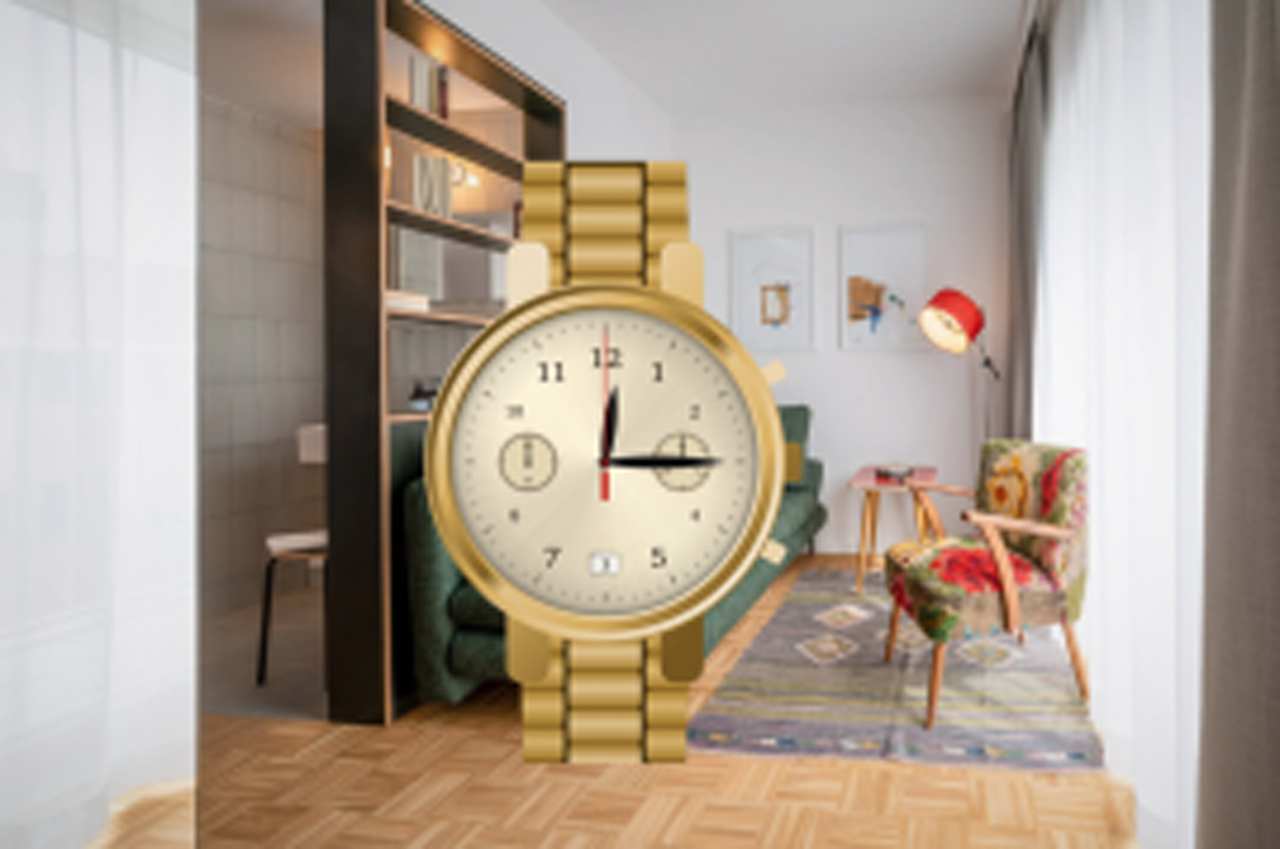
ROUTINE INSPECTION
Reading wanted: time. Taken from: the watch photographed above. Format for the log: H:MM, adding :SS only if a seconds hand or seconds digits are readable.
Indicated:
12:15
